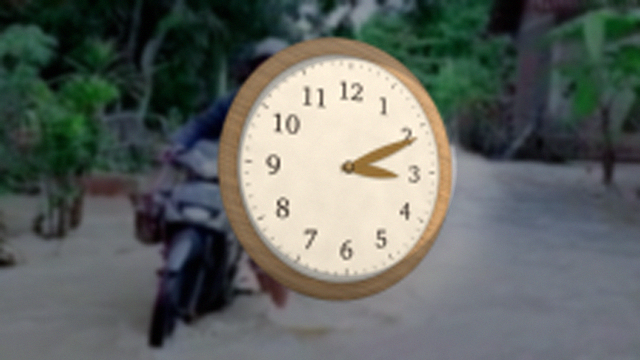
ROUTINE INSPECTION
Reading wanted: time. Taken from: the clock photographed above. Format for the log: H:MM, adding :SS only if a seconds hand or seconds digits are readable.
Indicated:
3:11
